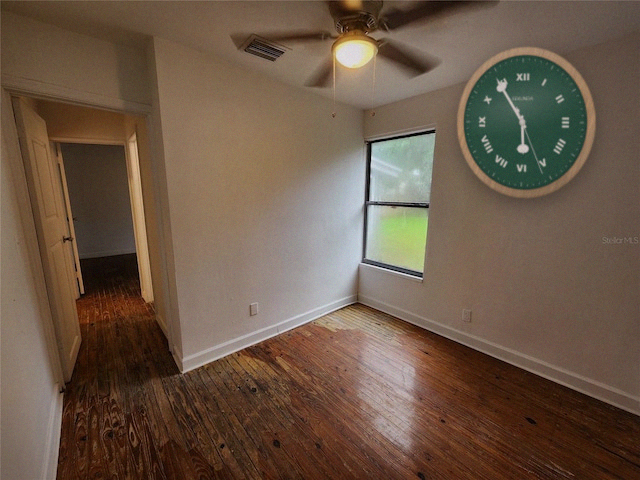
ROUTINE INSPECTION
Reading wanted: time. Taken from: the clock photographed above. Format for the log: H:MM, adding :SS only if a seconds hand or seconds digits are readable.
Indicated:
5:54:26
